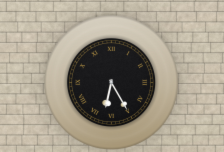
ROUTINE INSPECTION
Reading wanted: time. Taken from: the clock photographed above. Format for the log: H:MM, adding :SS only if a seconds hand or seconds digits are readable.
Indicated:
6:25
